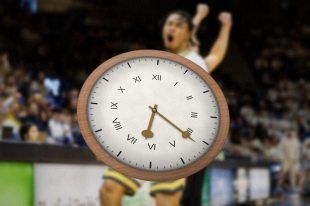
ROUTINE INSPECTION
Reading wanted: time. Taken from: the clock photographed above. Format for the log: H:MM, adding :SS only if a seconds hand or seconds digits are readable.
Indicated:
6:21
